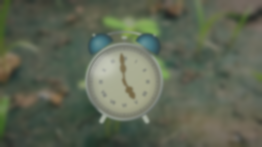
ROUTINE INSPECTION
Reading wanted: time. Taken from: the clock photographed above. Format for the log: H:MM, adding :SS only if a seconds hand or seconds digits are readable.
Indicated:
4:59
